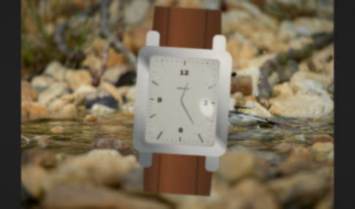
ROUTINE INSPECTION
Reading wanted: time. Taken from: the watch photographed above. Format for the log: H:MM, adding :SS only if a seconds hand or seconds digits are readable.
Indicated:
12:25
